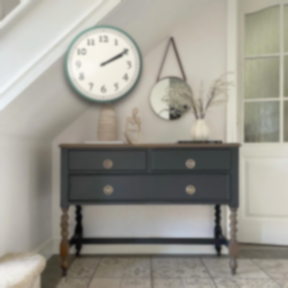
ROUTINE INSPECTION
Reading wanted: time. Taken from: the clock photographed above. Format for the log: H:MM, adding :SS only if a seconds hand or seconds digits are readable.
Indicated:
2:10
